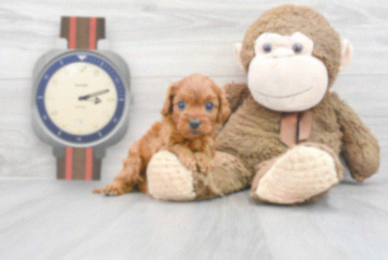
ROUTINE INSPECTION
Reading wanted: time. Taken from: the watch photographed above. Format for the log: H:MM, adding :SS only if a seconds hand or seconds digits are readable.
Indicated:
3:12
